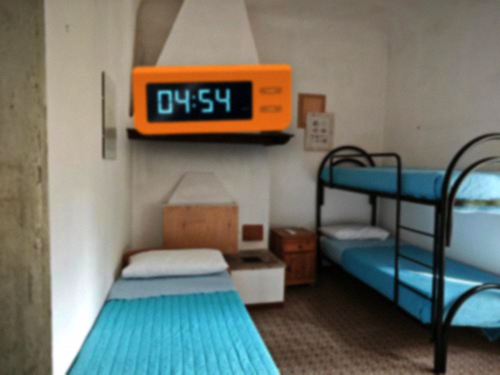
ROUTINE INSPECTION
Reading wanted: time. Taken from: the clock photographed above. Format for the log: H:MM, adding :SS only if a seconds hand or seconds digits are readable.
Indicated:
4:54
